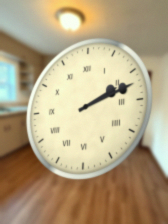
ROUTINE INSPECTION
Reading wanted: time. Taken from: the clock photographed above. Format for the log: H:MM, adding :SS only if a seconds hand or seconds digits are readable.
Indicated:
2:12
